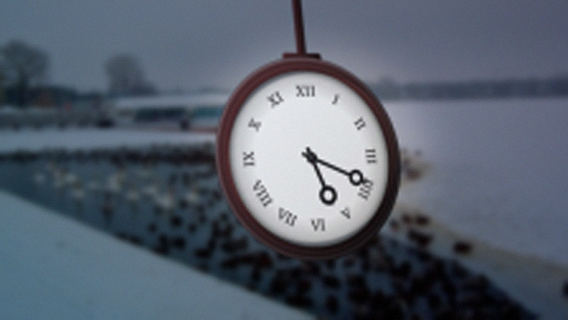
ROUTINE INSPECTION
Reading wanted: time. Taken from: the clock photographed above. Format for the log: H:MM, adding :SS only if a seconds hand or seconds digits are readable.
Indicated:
5:19
